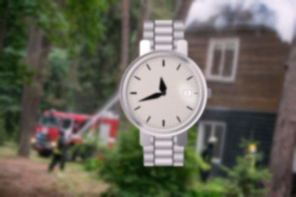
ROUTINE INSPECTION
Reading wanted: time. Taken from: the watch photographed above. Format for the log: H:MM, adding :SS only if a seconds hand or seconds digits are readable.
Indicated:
11:42
